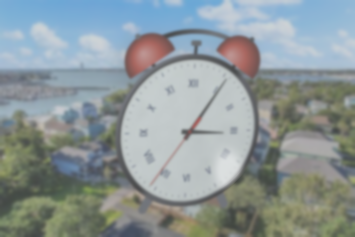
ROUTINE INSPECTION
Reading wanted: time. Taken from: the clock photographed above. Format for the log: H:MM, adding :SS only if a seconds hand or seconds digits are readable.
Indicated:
3:05:36
